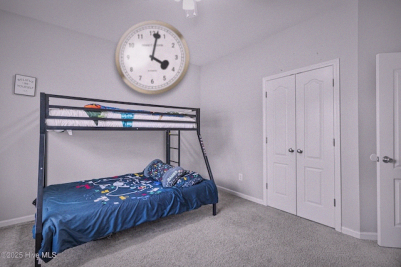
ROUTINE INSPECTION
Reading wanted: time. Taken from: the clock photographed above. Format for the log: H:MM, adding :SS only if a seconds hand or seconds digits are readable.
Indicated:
4:02
